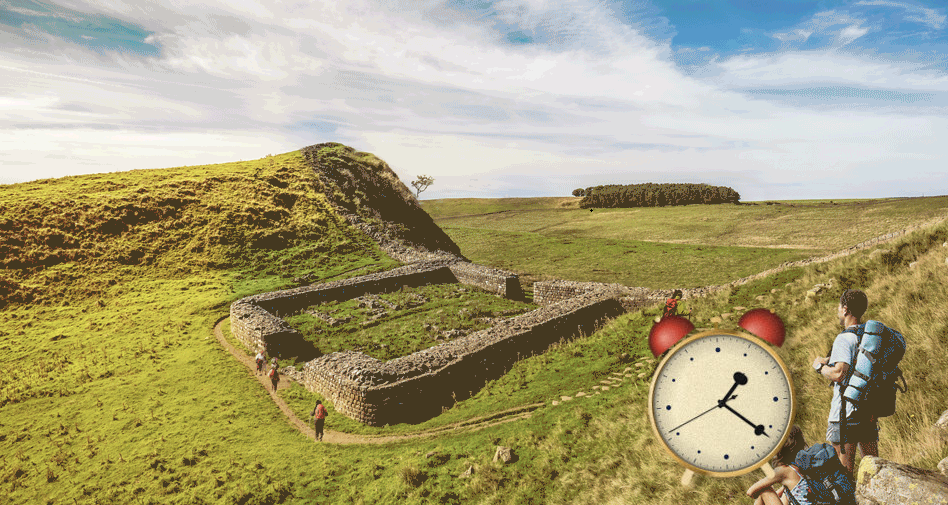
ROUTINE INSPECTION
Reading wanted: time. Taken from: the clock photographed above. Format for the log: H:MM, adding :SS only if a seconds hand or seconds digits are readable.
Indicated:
1:21:41
